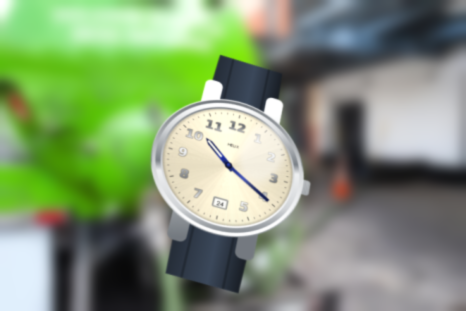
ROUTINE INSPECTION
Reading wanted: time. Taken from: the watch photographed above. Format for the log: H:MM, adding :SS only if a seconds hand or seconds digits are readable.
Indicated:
10:20
